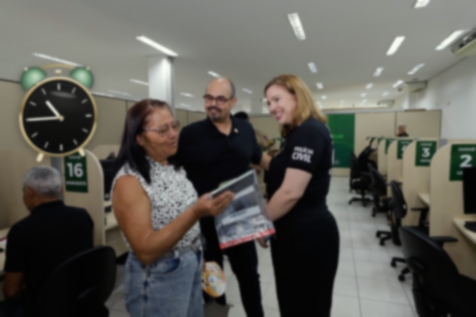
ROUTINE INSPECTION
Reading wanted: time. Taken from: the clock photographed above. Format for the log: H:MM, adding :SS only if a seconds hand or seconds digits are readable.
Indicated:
10:45
